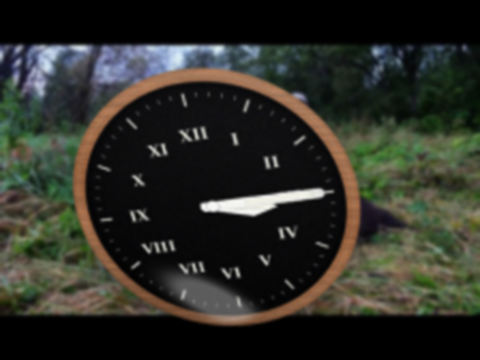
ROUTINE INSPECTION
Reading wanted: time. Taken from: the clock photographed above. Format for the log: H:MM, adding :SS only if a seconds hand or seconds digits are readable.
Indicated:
3:15
